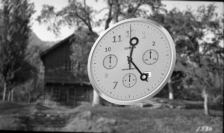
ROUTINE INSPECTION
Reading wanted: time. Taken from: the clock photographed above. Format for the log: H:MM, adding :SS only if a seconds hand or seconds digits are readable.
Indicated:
12:24
